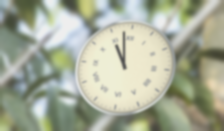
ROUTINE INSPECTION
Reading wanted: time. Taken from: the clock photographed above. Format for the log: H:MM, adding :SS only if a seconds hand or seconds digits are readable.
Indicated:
10:58
